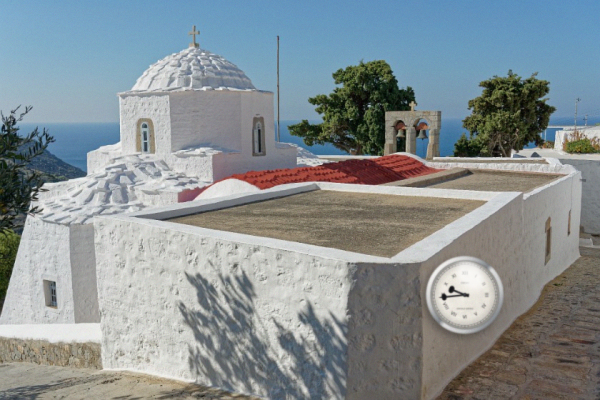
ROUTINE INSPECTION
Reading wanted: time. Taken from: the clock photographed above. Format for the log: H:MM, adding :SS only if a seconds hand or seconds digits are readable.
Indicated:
9:44
